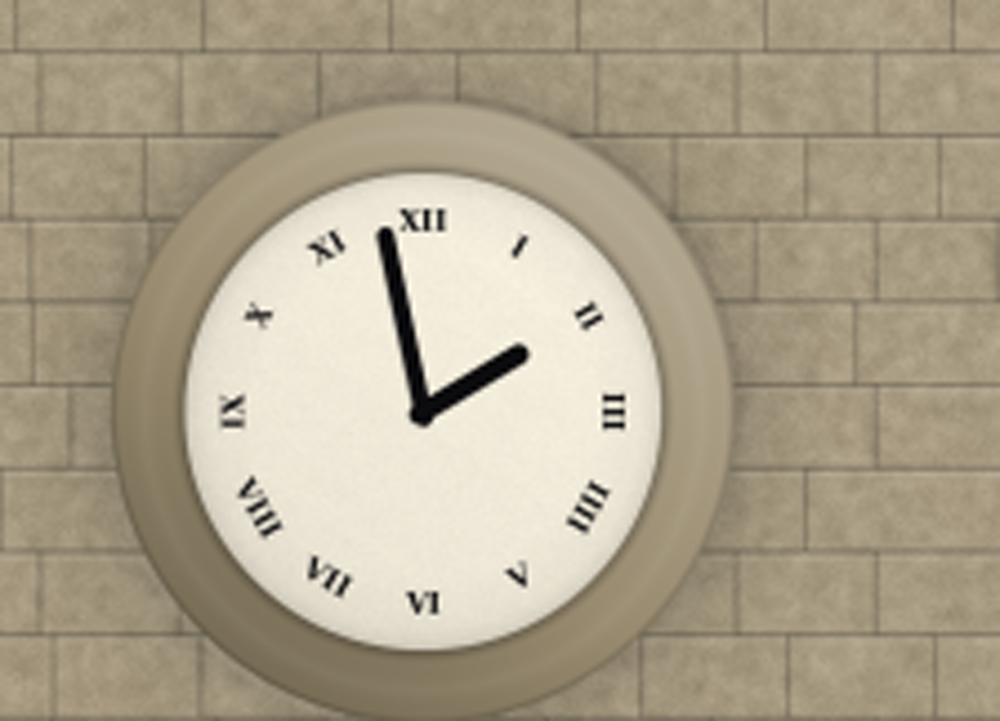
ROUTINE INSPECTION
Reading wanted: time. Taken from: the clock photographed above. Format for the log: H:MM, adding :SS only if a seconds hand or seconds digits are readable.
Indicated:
1:58
